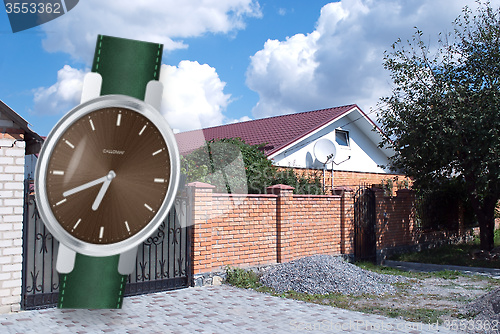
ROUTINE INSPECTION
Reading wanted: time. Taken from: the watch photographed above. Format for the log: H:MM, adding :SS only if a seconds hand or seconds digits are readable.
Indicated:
6:41
